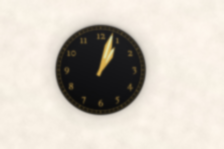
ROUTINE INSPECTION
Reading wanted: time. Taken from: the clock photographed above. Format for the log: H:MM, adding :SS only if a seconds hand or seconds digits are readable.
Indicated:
1:03
